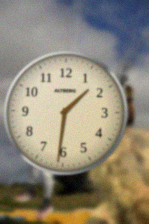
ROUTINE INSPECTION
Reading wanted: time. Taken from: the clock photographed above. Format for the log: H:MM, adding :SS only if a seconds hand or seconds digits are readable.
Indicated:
1:31
